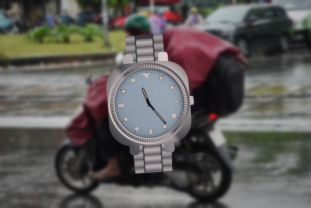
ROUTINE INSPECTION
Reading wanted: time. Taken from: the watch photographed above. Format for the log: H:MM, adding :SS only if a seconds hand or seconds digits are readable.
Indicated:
11:24
